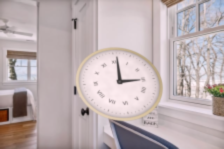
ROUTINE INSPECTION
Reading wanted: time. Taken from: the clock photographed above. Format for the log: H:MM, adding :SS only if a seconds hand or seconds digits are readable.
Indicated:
3:01
